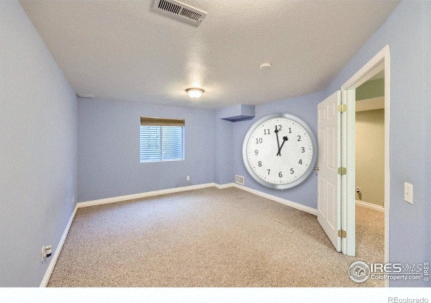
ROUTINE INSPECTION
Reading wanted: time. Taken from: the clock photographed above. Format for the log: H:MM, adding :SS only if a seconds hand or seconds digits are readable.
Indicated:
12:59
